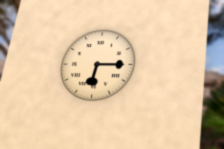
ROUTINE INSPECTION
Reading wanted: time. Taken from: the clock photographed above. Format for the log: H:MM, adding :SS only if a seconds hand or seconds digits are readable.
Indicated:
6:15
